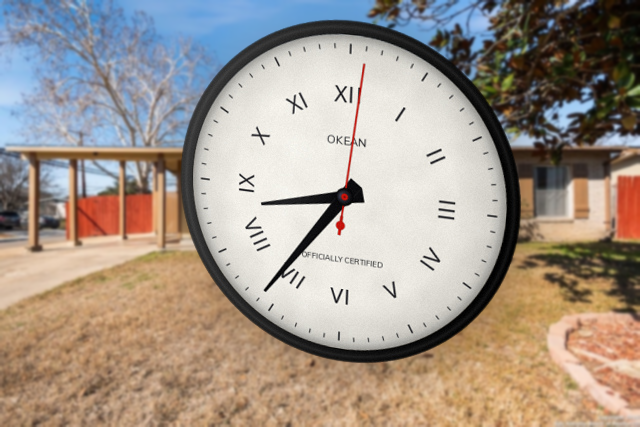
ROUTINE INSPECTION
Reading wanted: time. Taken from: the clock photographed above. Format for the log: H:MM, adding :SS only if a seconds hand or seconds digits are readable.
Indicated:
8:36:01
